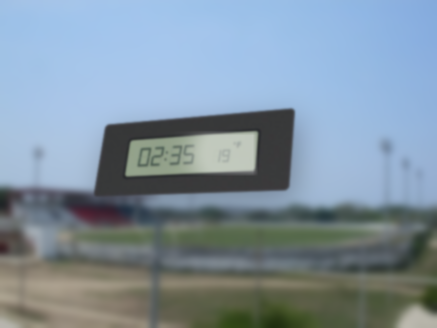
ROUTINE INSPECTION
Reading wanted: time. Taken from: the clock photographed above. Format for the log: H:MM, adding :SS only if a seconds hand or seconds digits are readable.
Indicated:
2:35
